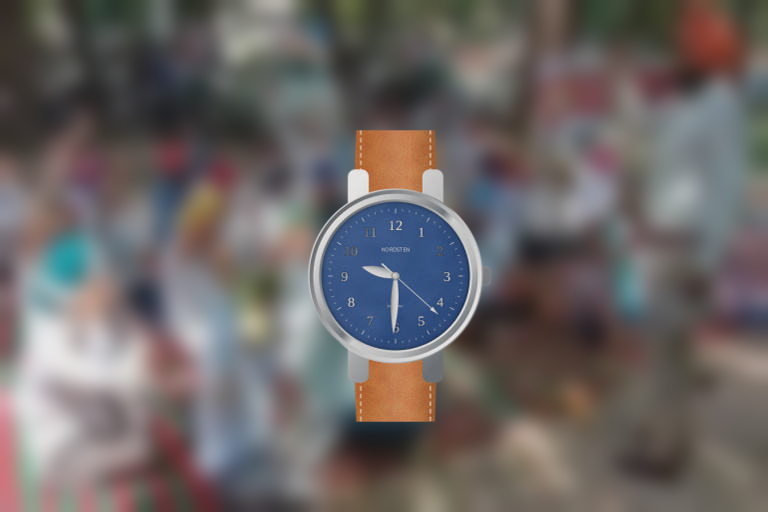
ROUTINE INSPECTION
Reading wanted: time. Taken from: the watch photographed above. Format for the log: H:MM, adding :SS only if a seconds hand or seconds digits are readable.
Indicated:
9:30:22
